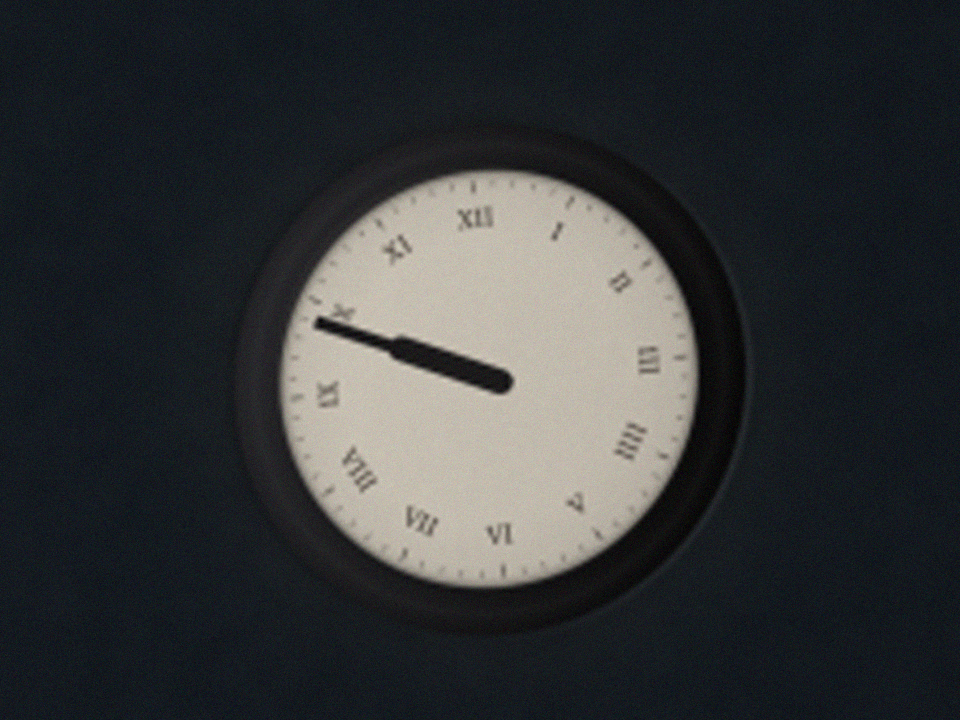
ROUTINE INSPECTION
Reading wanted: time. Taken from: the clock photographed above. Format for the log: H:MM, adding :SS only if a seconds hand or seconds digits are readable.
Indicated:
9:49
